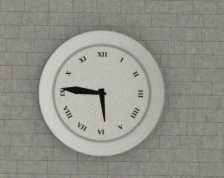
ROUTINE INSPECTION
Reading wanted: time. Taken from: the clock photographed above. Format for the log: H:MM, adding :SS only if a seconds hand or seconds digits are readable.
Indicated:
5:46
